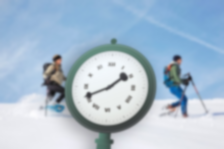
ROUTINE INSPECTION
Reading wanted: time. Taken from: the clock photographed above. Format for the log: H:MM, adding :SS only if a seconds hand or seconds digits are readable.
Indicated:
1:41
